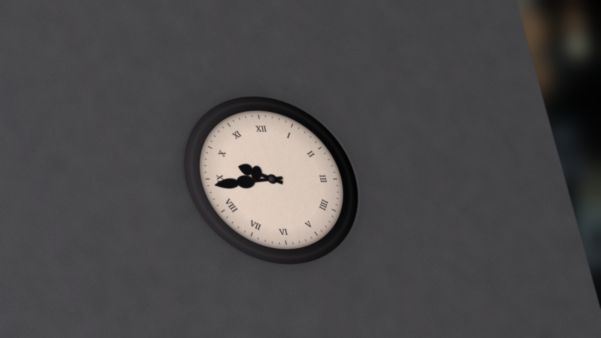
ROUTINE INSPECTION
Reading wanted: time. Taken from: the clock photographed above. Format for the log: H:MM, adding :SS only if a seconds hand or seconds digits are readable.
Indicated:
9:44
